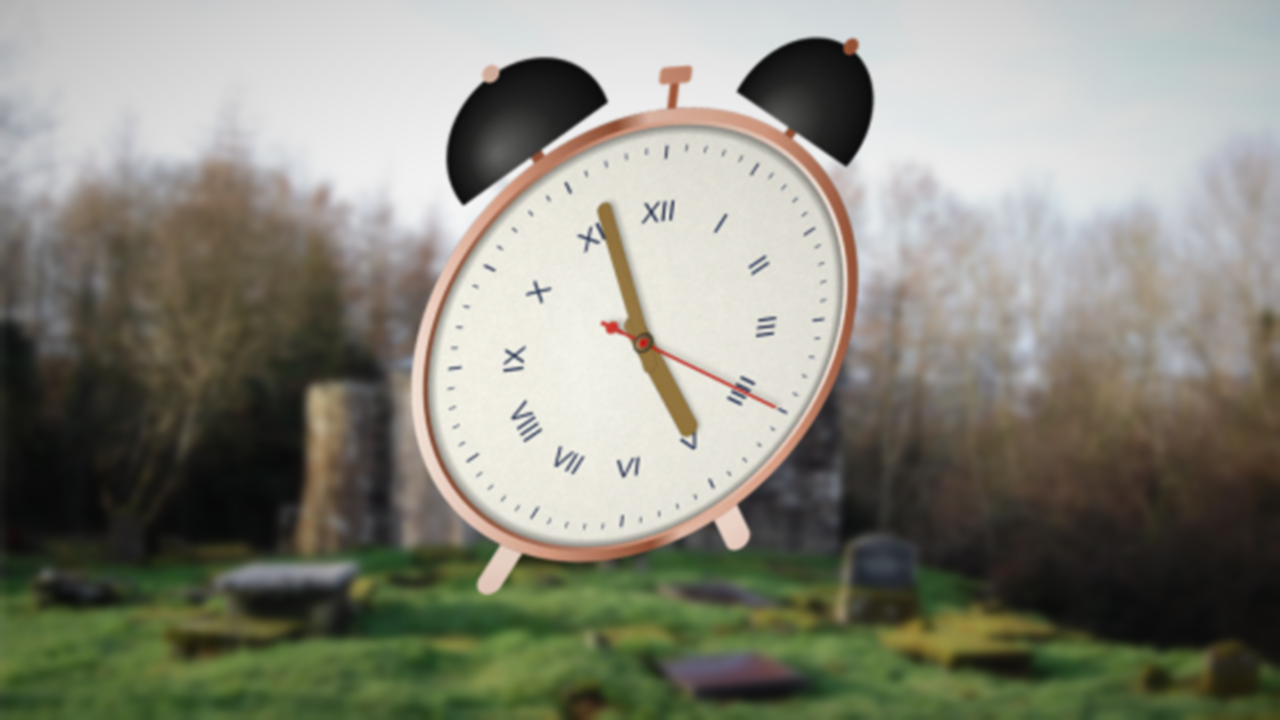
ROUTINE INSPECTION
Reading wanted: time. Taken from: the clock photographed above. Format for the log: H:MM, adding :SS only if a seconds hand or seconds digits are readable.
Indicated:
4:56:20
